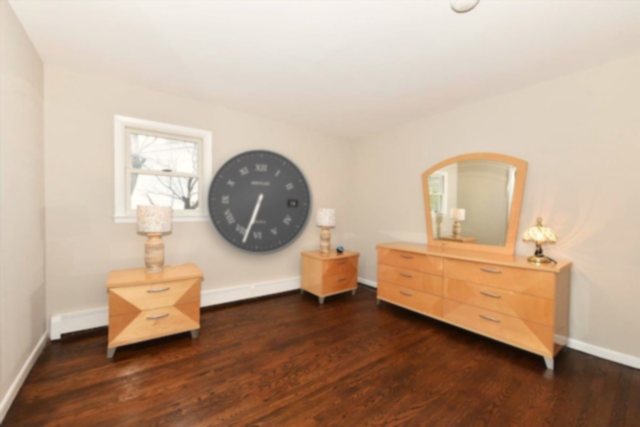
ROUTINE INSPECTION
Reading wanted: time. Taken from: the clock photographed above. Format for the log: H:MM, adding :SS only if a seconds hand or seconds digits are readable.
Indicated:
6:33
